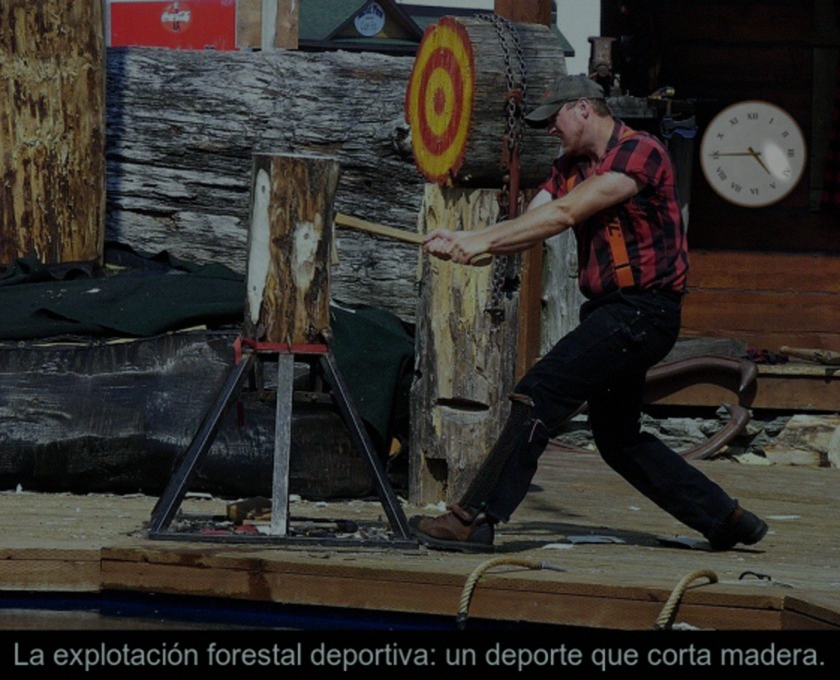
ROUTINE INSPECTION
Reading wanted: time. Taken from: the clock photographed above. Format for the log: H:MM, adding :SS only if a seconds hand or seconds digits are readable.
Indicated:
4:45
